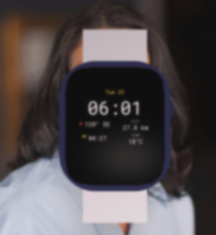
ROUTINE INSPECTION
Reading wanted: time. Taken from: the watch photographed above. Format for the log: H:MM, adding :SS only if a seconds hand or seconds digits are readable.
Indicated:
6:01
